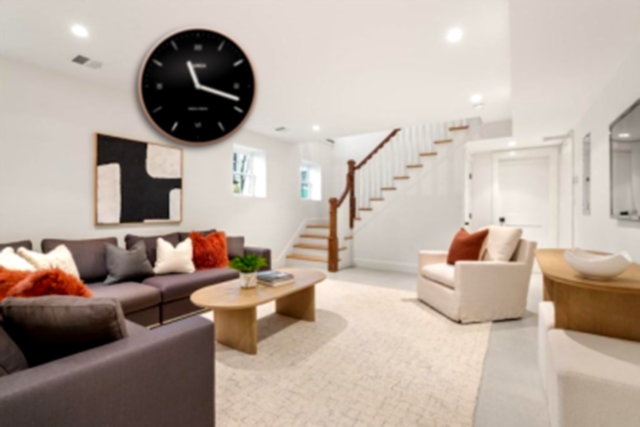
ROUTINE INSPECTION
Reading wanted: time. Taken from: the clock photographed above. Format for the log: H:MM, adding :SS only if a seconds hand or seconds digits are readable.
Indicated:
11:18
